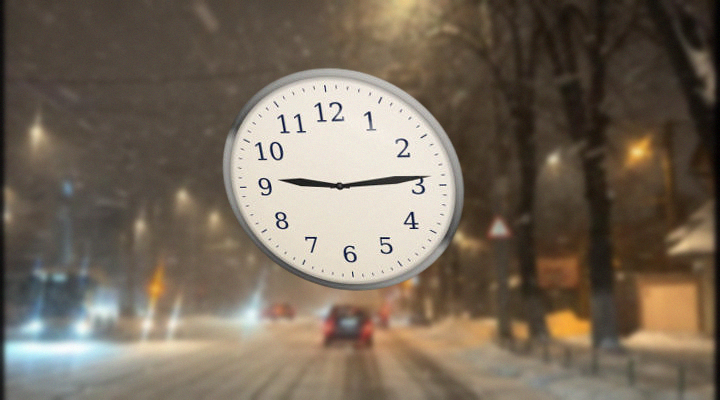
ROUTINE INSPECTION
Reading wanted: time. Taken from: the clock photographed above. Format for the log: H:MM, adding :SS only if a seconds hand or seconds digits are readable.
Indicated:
9:14
